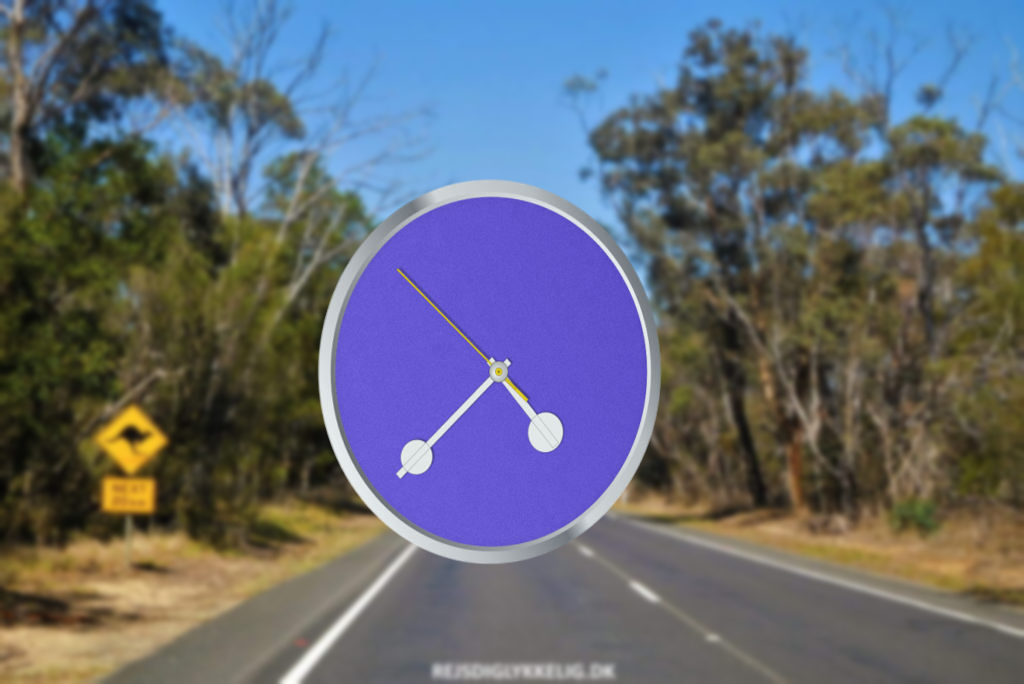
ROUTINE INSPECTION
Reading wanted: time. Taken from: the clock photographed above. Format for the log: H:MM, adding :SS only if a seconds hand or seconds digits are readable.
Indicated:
4:37:52
